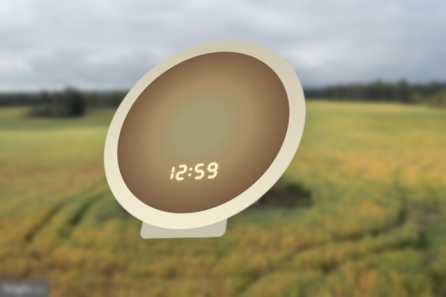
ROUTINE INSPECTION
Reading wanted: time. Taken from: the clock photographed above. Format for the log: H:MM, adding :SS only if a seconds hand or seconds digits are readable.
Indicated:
12:59
